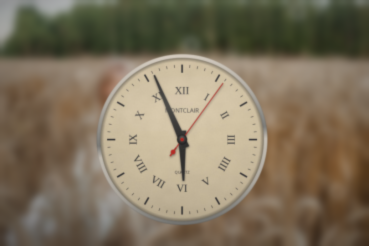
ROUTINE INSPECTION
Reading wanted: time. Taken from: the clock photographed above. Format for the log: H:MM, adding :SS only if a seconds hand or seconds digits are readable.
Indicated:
5:56:06
